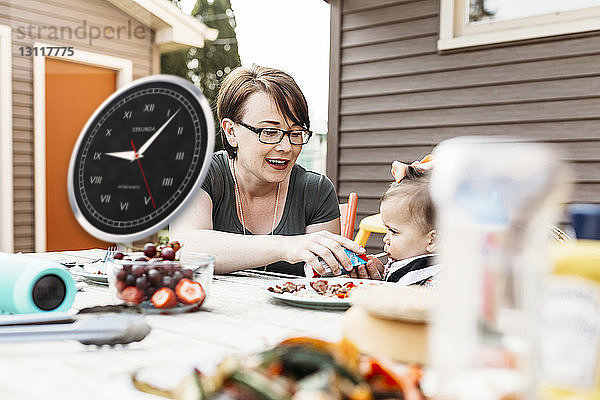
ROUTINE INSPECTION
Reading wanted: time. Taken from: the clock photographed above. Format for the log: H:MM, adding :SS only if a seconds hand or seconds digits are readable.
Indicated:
9:06:24
